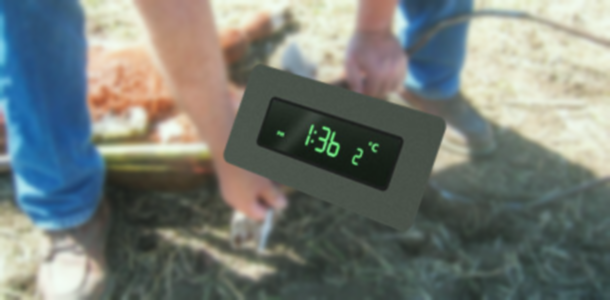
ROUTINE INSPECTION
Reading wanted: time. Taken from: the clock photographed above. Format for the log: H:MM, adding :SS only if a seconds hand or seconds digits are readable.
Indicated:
1:36
